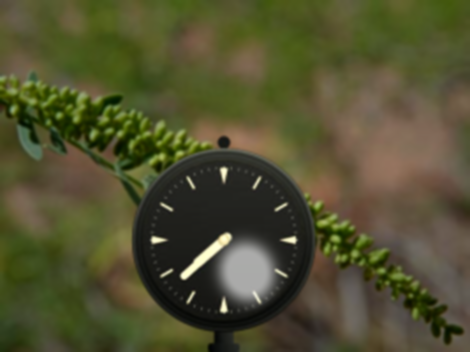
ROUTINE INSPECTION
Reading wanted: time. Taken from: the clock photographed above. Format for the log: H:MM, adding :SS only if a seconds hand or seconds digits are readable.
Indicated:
7:38
